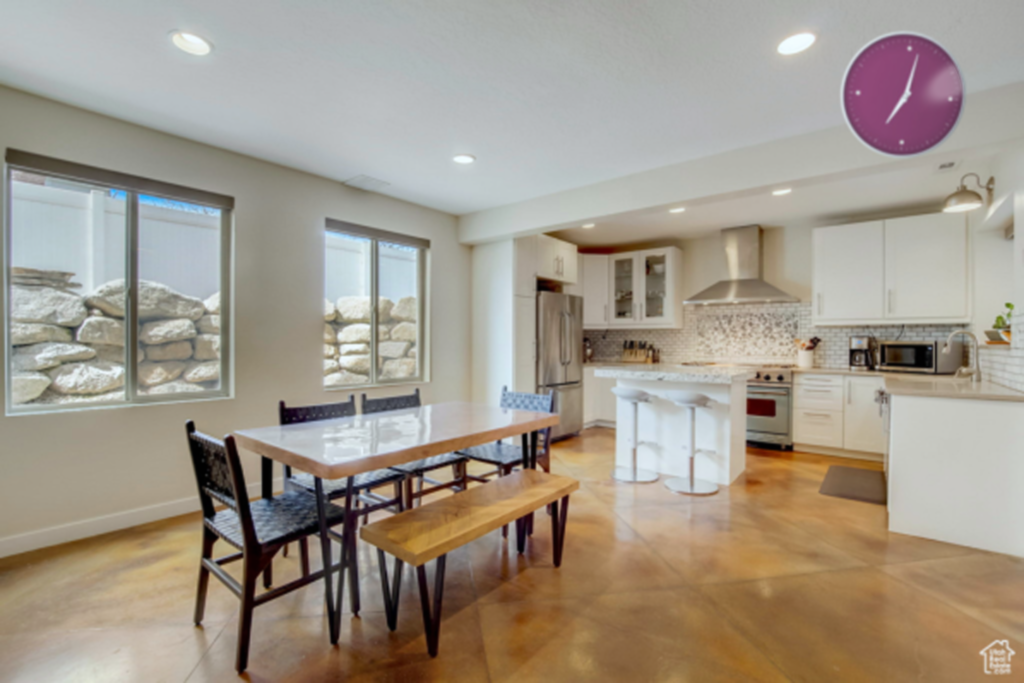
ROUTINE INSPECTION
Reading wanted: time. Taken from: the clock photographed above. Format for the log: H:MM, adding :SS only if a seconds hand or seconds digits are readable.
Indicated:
7:02
